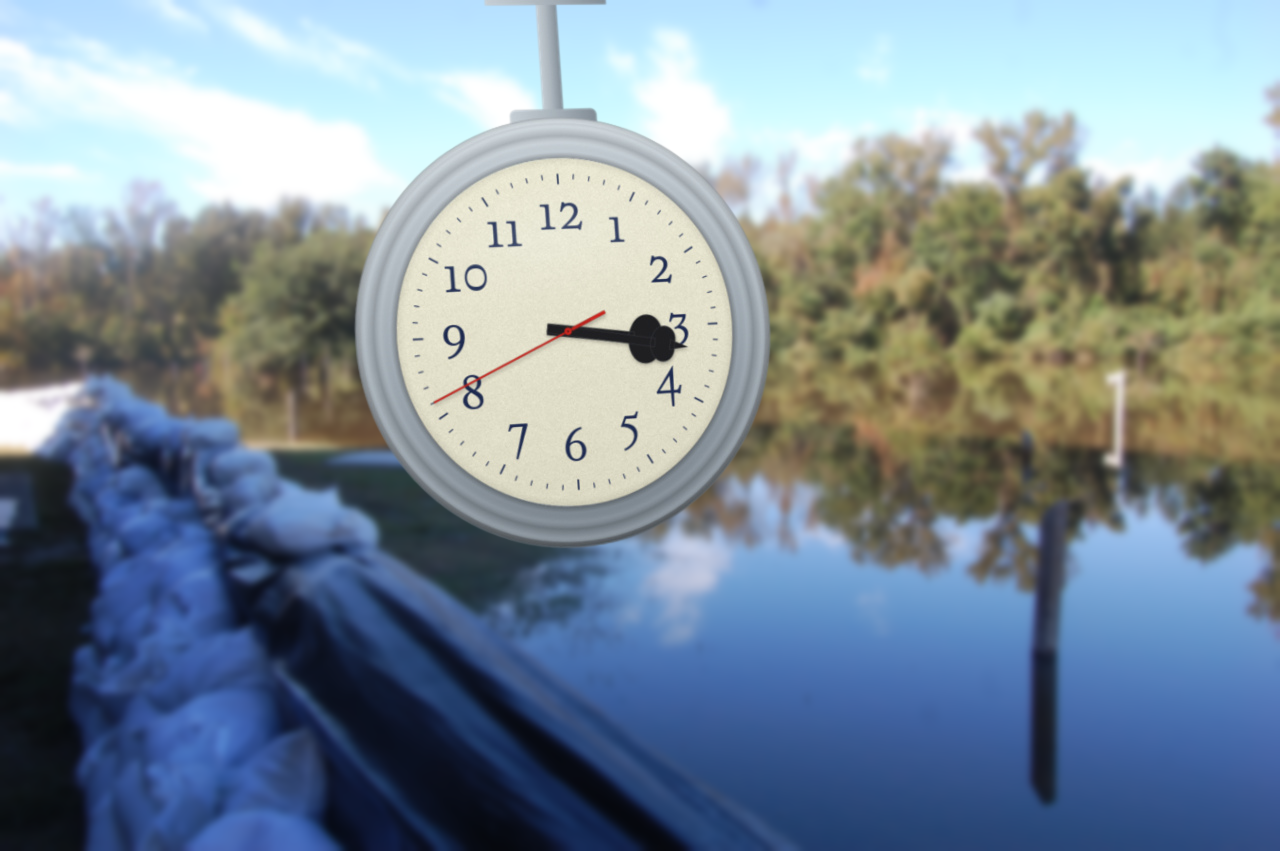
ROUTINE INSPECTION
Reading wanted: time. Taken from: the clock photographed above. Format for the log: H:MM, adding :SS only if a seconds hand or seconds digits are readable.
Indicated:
3:16:41
